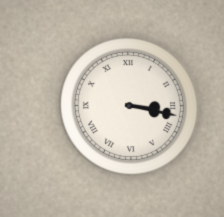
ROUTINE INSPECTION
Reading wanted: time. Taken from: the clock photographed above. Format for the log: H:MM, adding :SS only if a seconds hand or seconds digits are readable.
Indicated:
3:17
